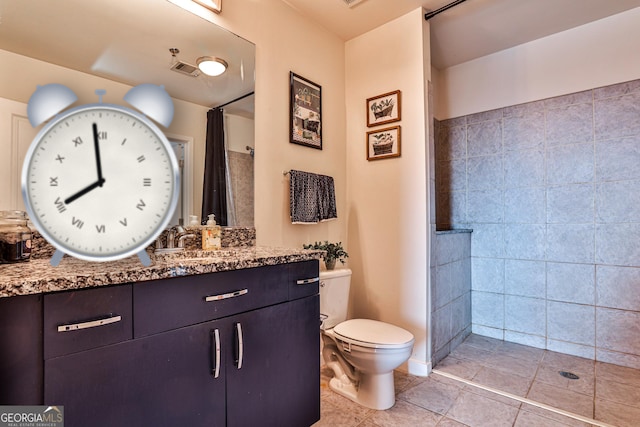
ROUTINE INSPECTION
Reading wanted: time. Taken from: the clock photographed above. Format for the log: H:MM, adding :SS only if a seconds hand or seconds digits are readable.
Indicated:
7:59
